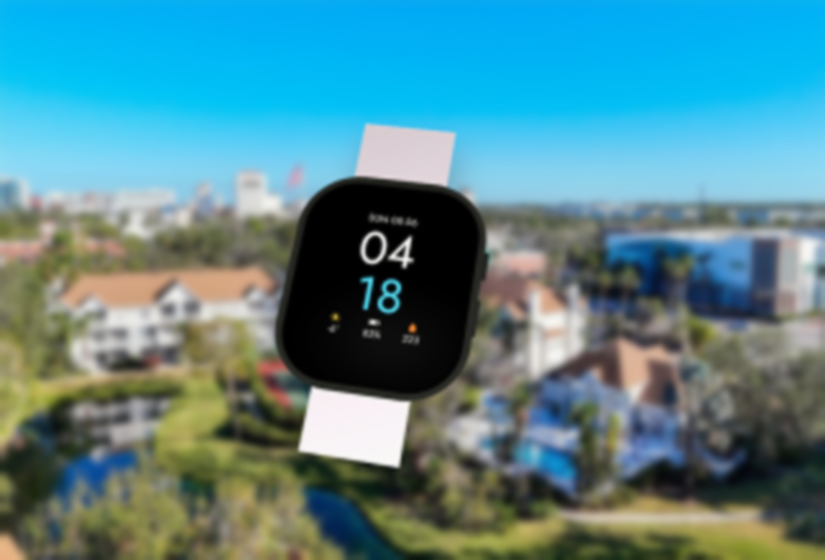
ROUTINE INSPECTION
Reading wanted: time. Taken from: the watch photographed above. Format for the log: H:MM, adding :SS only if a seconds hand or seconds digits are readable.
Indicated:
4:18
